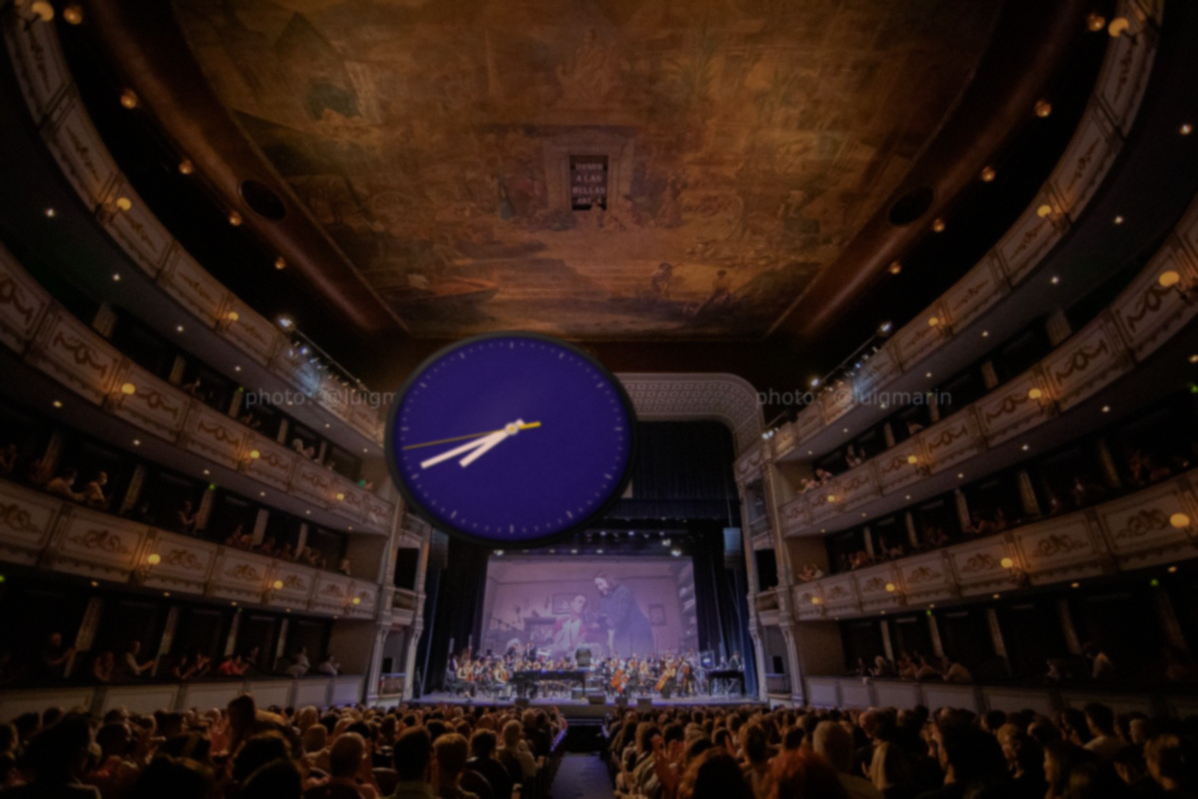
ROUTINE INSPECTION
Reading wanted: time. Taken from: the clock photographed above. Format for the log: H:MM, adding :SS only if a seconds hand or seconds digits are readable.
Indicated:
7:40:43
